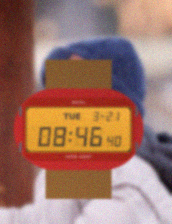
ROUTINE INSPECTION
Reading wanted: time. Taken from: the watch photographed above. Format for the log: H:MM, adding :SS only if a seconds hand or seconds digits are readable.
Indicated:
8:46
